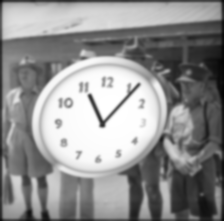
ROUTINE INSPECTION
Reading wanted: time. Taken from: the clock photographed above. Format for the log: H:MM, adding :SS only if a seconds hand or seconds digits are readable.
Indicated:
11:06
